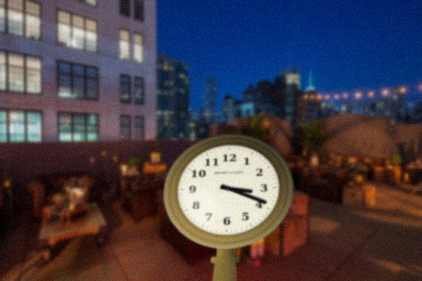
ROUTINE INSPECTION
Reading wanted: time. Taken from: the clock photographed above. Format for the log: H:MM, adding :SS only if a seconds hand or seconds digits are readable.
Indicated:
3:19
